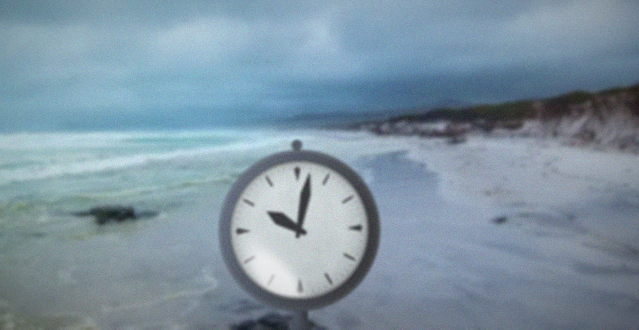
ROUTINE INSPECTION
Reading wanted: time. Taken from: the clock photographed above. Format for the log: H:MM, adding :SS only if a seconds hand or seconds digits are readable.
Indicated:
10:02
